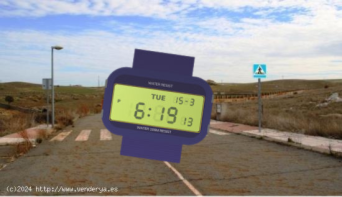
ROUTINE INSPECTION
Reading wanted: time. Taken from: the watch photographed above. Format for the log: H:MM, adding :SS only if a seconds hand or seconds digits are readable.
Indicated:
6:19:13
